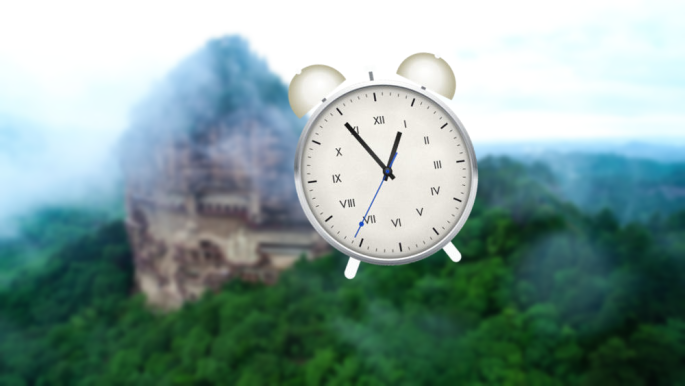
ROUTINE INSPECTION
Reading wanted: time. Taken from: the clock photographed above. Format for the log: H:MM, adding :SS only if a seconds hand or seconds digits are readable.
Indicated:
12:54:36
